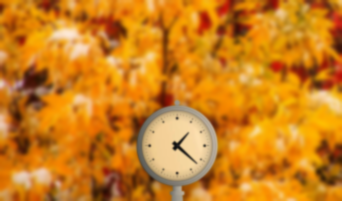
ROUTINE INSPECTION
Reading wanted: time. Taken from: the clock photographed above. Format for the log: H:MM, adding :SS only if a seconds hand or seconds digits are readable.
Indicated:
1:22
